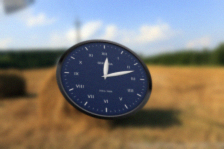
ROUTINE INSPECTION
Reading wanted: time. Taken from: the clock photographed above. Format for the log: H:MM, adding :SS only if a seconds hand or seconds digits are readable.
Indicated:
12:12
